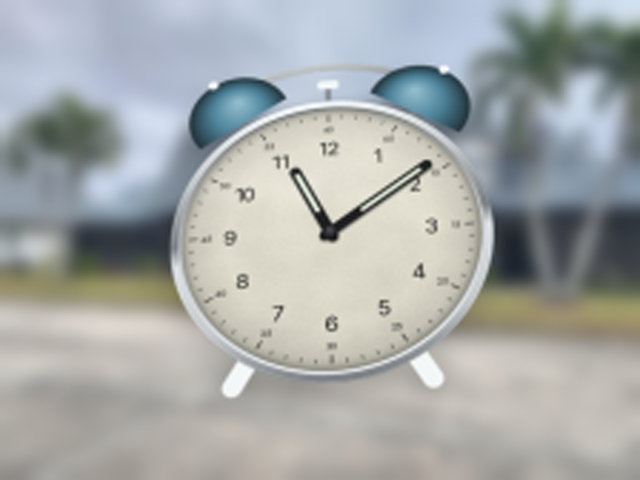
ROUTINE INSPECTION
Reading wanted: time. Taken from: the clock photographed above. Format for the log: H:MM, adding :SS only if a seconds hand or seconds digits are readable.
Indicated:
11:09
